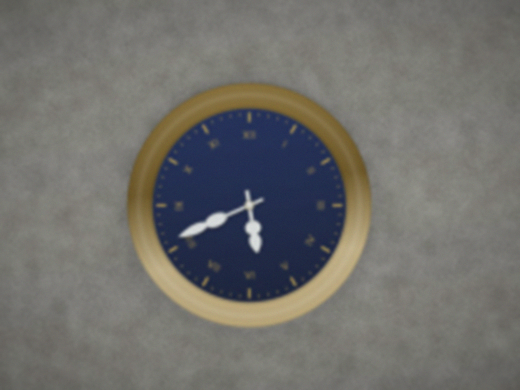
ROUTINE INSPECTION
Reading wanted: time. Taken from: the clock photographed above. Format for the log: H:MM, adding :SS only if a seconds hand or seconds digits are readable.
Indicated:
5:41
